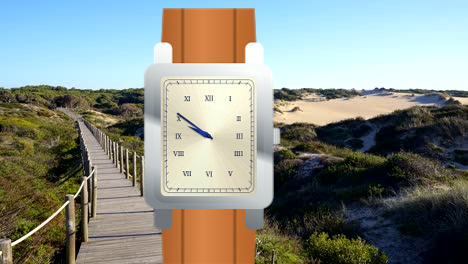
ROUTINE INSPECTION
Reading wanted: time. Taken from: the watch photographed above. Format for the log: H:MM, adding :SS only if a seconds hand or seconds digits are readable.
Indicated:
9:51
